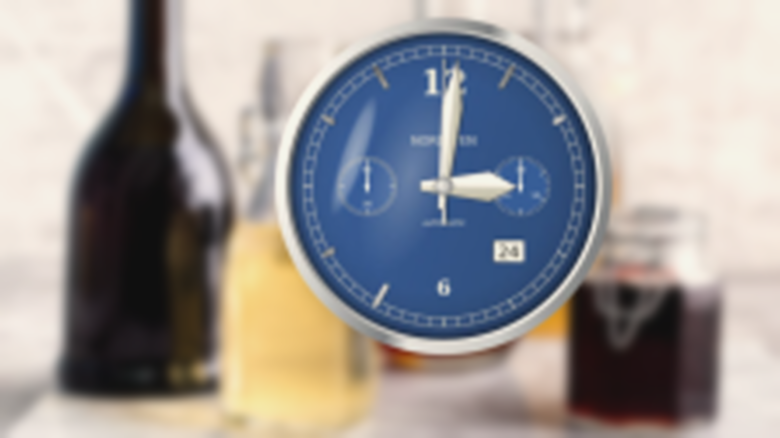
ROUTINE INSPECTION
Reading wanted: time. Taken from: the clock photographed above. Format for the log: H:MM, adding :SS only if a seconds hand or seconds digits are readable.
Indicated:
3:01
